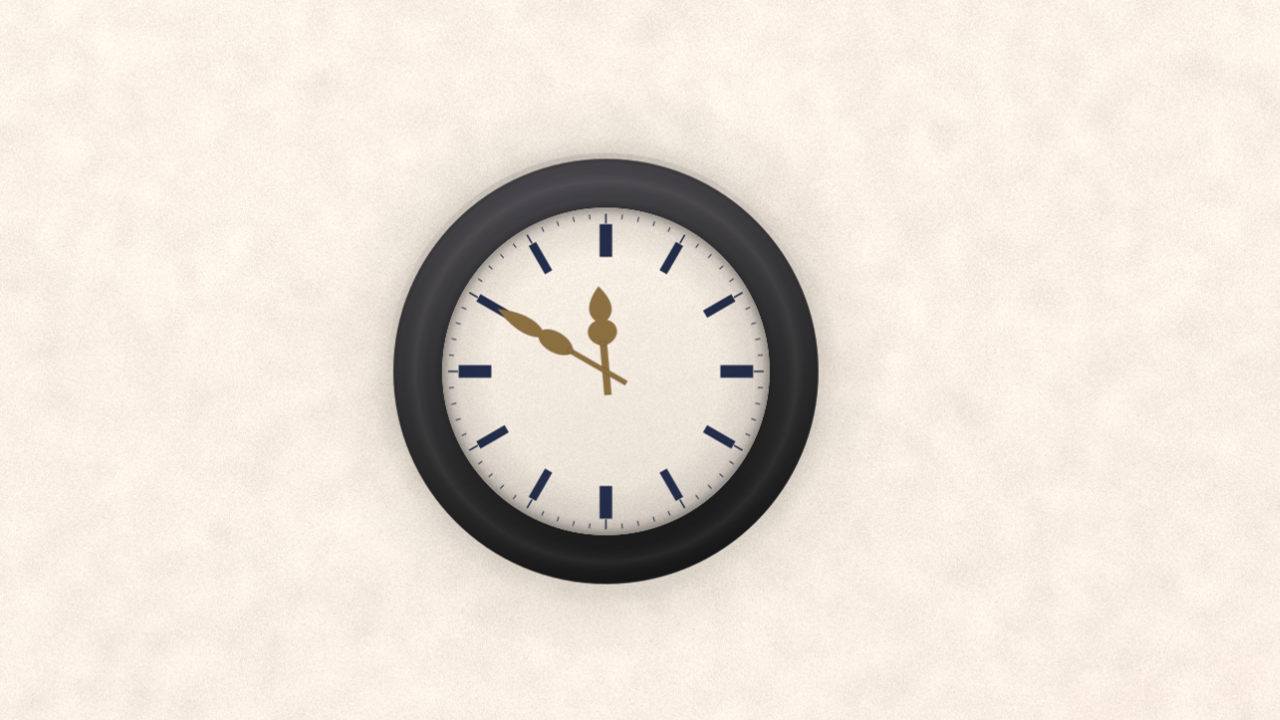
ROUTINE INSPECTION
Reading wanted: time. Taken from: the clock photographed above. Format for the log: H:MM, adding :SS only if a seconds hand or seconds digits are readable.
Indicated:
11:50
